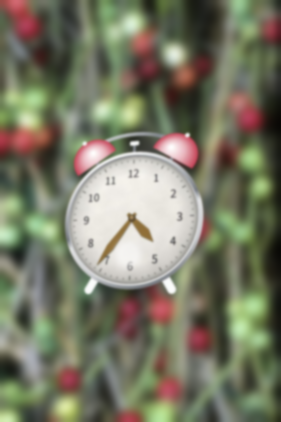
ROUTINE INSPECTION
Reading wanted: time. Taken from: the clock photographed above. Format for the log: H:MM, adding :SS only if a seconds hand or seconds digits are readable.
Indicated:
4:36
